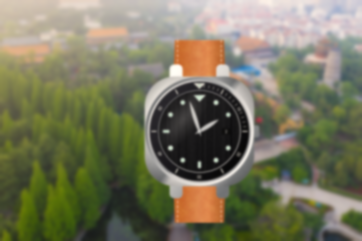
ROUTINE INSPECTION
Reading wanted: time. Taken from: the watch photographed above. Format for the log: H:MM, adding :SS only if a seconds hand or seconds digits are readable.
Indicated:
1:57
